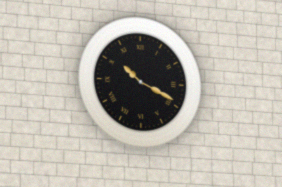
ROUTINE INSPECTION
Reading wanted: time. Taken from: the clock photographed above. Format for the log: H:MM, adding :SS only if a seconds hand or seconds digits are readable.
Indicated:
10:19
